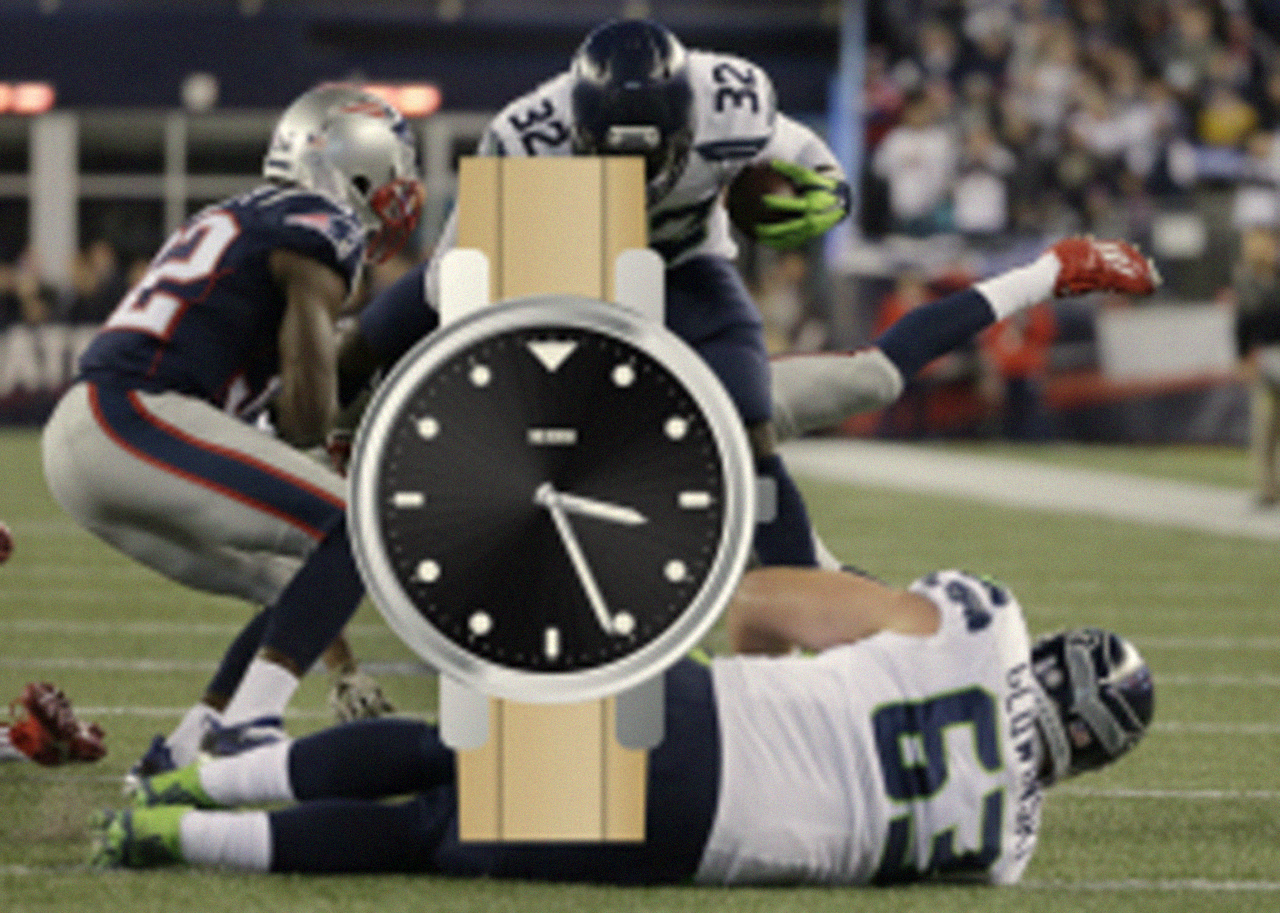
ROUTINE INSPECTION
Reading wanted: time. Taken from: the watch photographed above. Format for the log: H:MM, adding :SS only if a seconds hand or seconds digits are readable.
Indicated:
3:26
